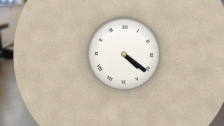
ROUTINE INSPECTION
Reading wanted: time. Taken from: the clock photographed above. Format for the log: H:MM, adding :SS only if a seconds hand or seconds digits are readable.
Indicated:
4:21
